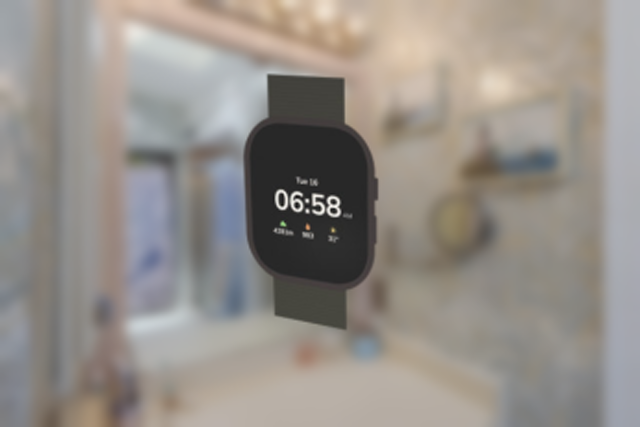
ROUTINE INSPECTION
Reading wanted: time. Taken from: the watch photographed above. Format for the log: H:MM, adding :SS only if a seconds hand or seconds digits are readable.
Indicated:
6:58
